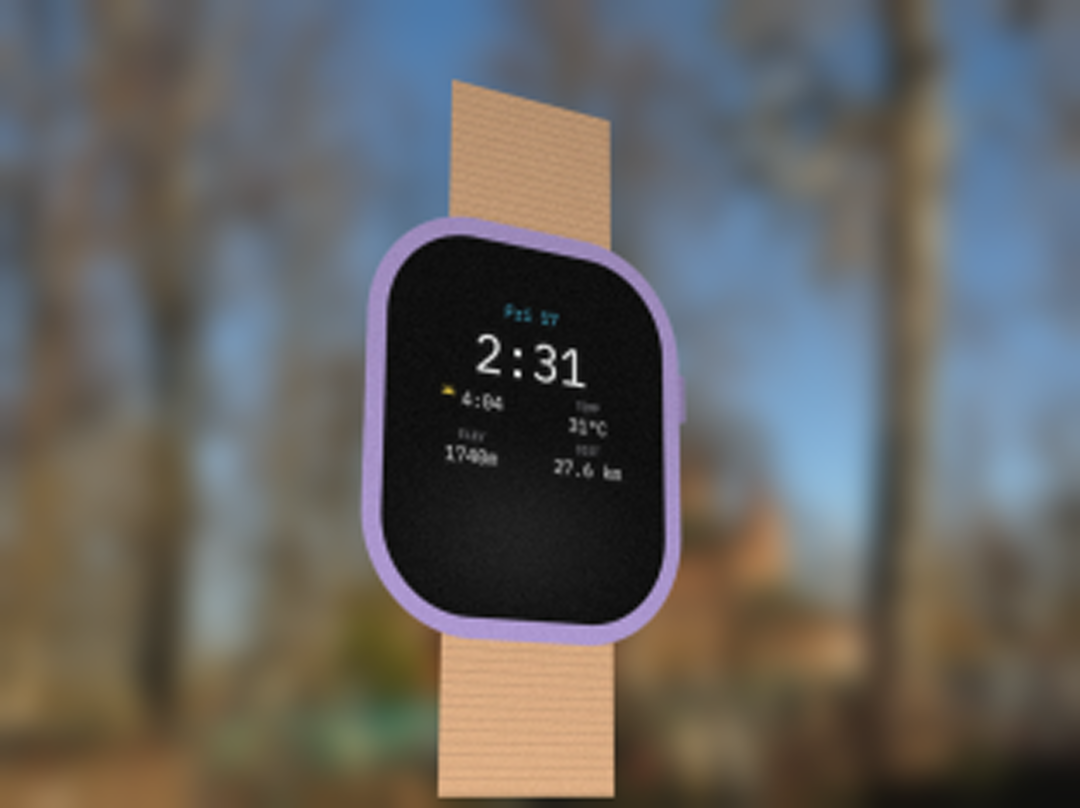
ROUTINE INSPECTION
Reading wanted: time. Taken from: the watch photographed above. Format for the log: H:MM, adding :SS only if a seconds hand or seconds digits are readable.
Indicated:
2:31
